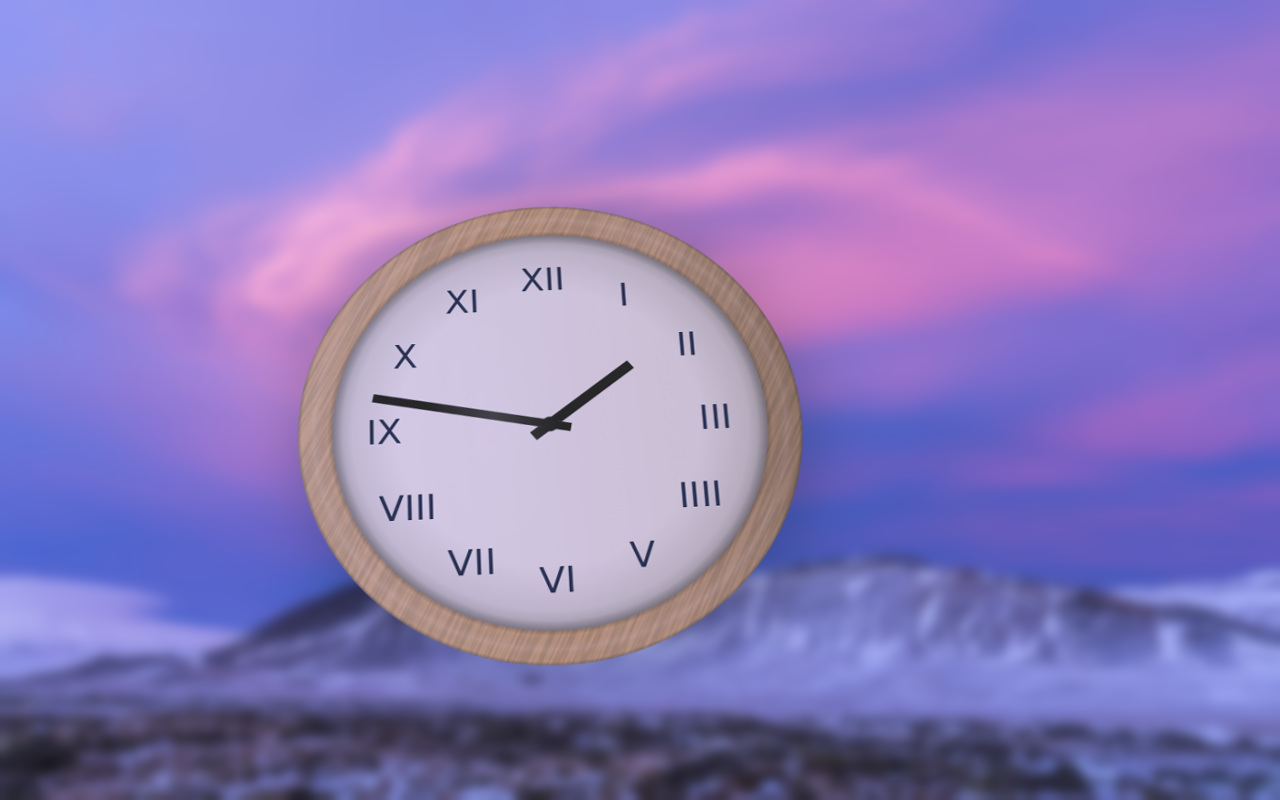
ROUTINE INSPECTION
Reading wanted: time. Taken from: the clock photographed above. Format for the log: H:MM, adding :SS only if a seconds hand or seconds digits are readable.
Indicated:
1:47
